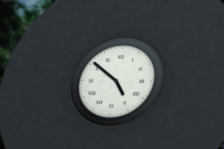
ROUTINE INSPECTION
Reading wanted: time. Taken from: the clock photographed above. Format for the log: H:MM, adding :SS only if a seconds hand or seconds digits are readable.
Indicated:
4:51
